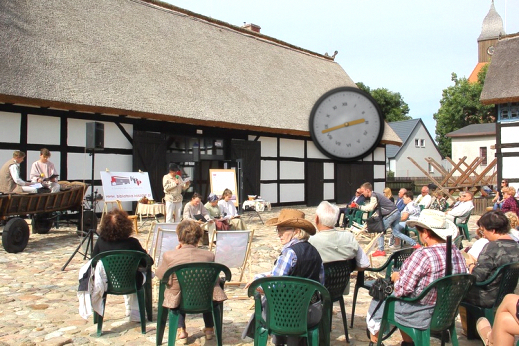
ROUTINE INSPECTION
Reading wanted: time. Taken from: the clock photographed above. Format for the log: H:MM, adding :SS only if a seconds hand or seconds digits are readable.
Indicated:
2:43
